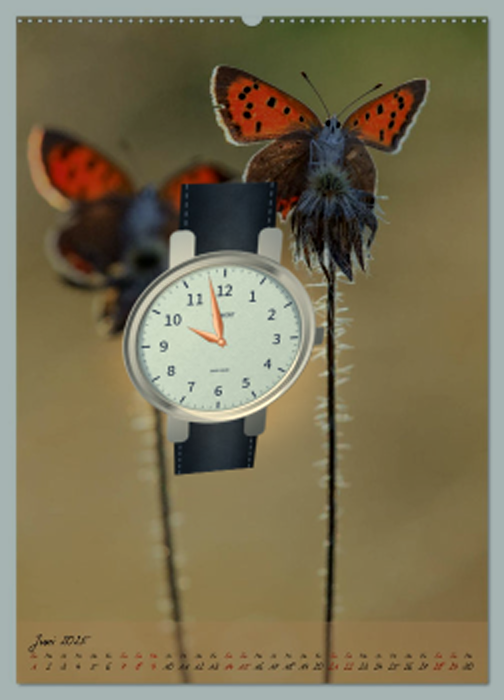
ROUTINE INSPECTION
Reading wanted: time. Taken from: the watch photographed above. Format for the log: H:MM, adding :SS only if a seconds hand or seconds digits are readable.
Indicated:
9:58
